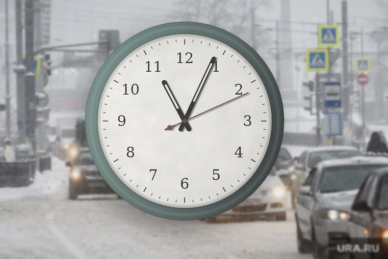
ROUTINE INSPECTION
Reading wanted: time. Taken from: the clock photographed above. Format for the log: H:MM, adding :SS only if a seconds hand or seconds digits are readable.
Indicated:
11:04:11
